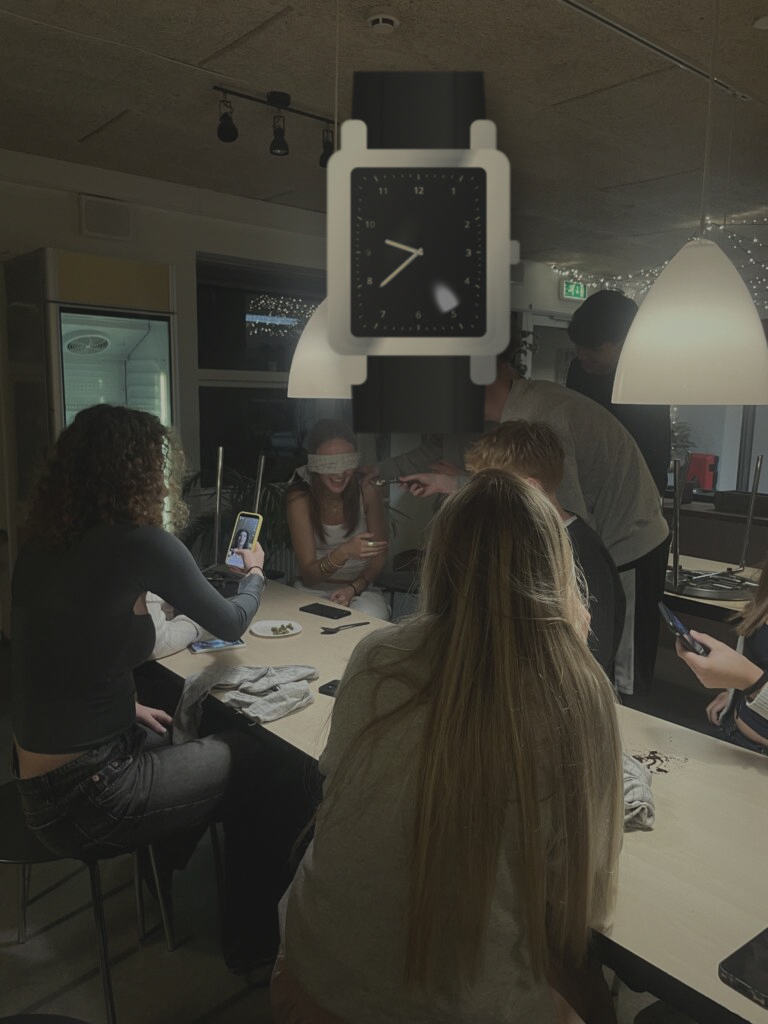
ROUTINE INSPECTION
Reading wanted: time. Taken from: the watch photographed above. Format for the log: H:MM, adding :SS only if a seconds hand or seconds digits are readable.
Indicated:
9:38
